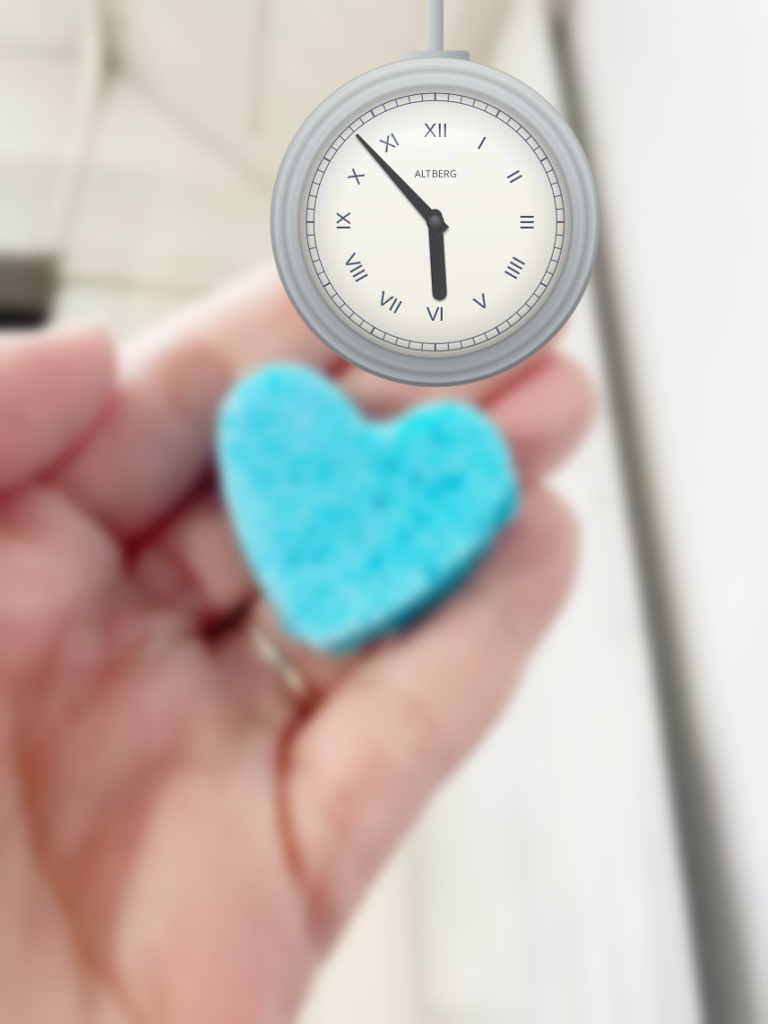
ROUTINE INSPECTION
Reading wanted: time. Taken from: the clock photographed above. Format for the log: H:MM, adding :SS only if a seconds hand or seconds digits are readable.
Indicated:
5:53
